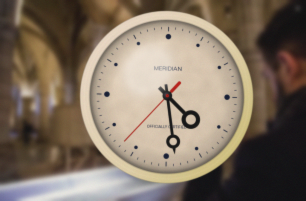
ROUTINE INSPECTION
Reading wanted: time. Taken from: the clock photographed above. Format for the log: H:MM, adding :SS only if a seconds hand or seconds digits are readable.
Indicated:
4:28:37
